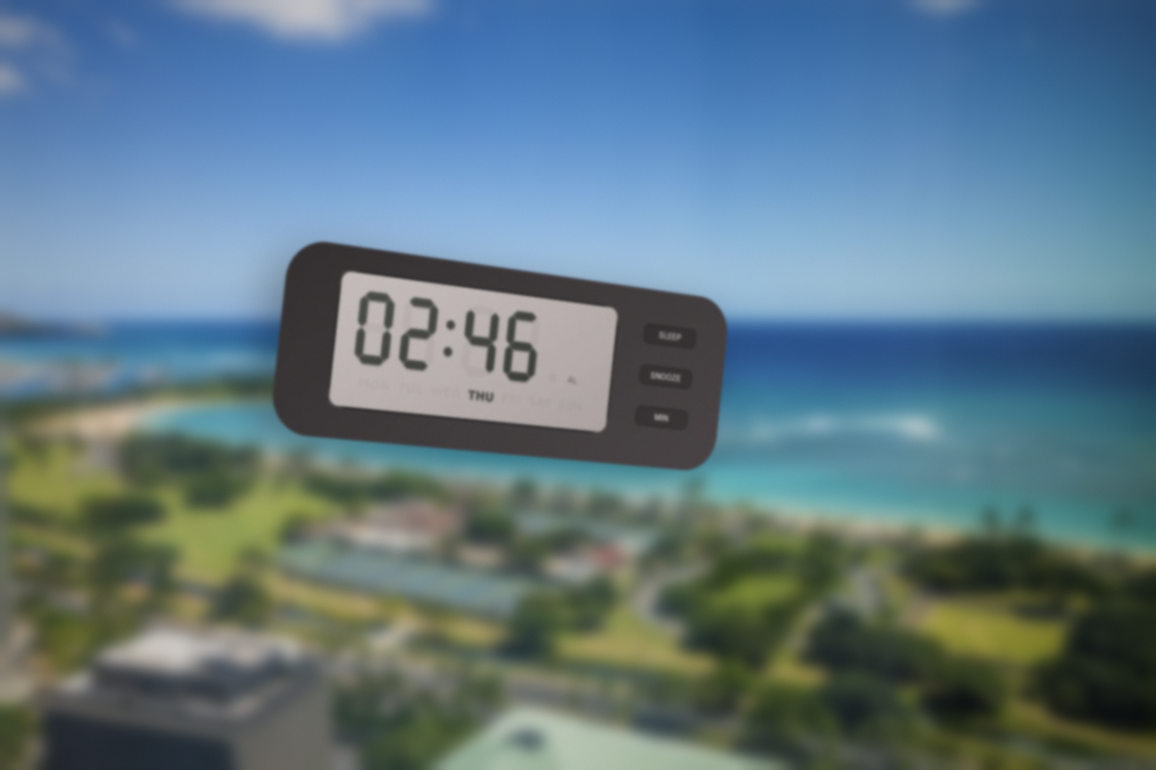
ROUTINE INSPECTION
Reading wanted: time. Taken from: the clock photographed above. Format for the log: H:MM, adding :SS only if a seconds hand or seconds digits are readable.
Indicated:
2:46
